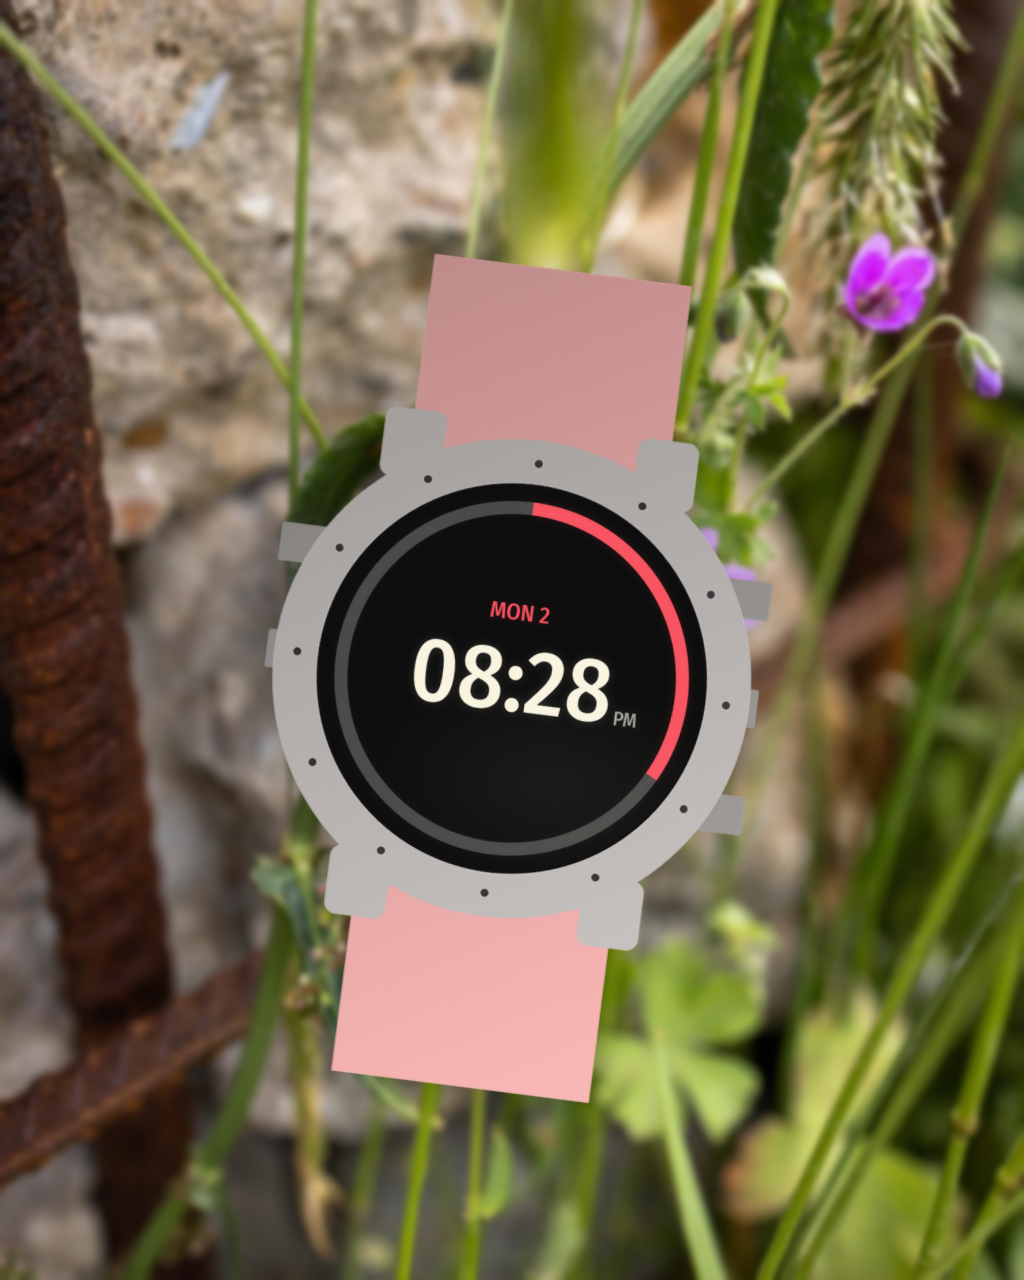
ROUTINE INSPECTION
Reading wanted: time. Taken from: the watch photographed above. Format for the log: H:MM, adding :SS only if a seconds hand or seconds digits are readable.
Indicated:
8:28
